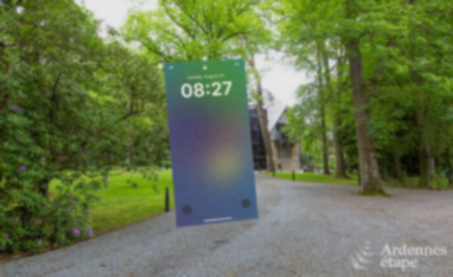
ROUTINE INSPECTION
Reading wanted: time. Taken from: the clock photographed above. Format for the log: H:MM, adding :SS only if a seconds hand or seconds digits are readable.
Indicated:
8:27
